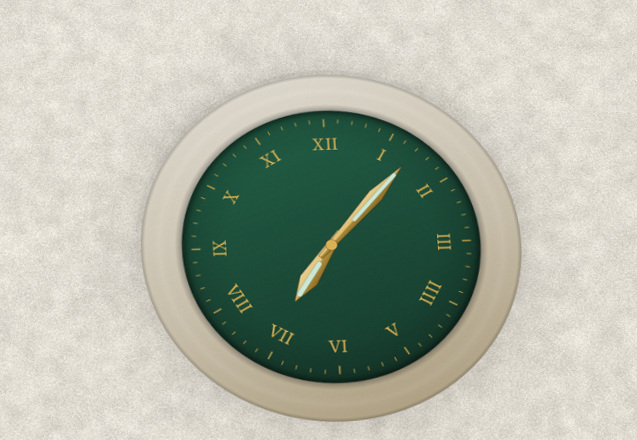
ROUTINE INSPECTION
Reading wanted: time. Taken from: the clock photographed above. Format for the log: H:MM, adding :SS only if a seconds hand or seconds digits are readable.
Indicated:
7:07
